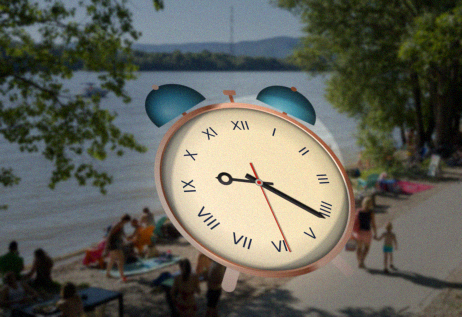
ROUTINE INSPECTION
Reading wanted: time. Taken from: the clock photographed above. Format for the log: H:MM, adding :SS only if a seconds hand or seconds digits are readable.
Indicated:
9:21:29
